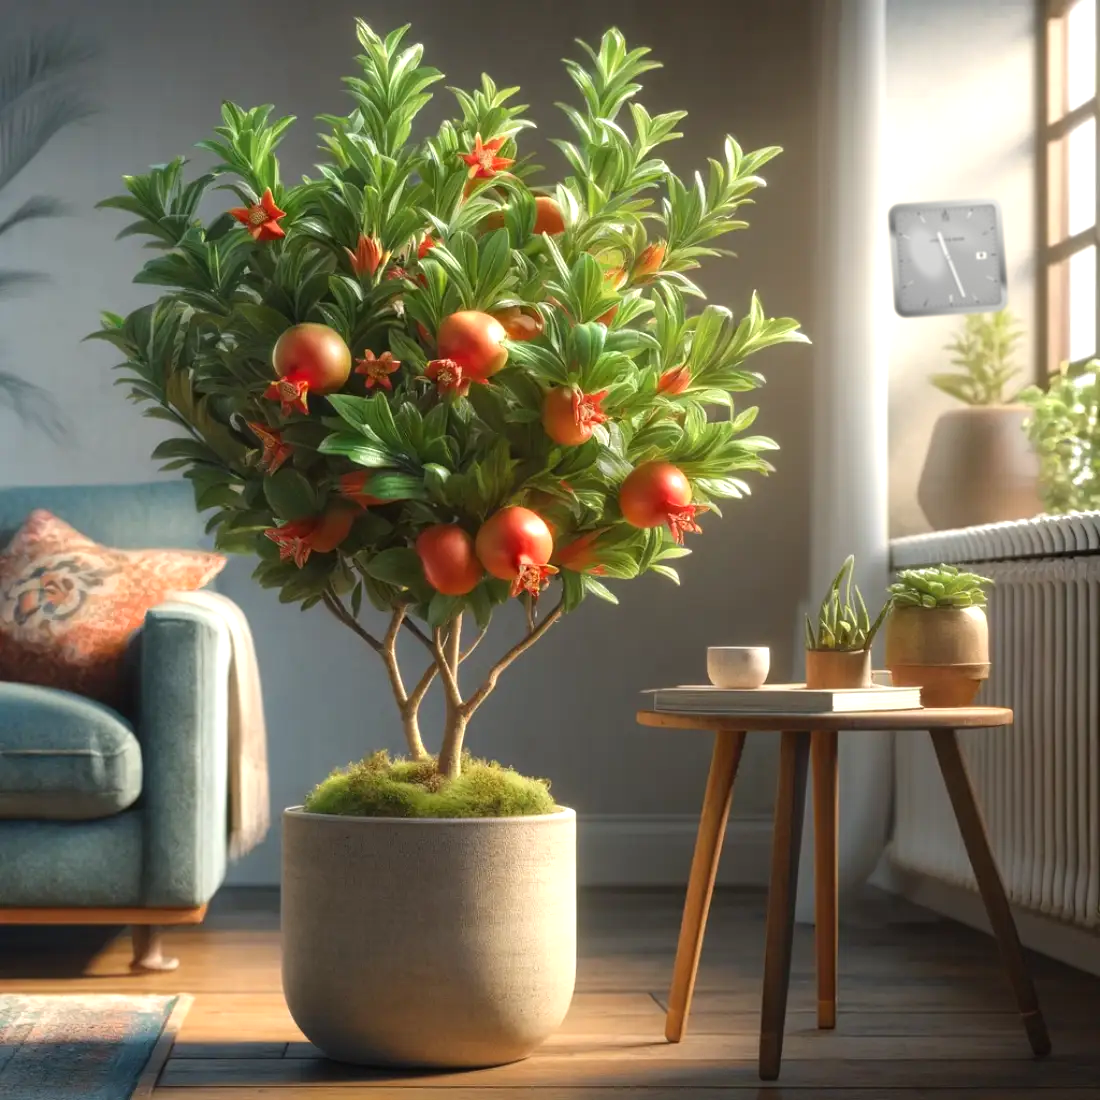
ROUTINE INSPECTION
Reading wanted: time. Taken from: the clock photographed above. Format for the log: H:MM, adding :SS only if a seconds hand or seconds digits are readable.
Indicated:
11:27
